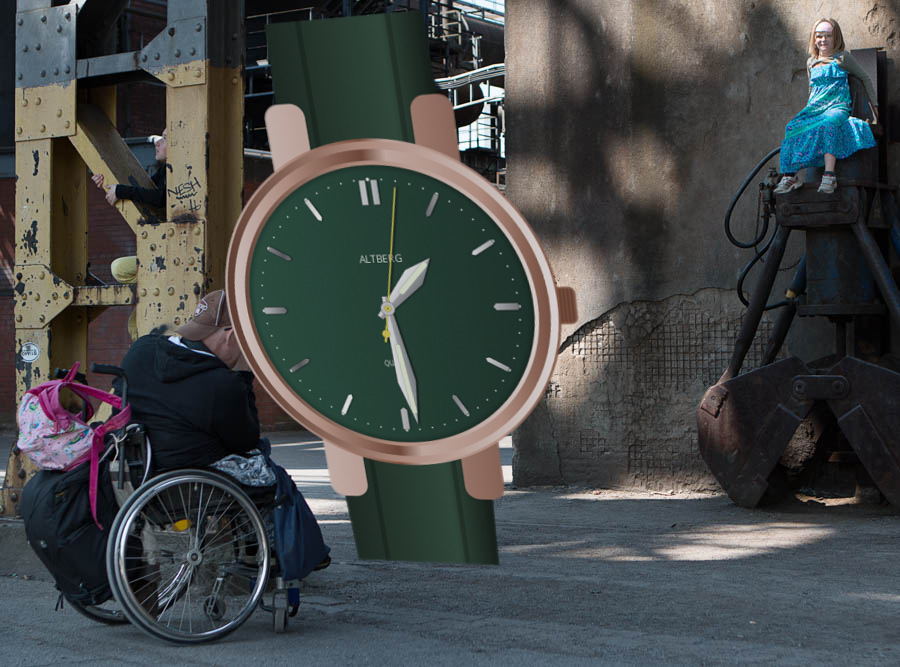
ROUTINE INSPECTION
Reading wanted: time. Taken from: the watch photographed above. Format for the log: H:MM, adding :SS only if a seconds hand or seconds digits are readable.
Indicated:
1:29:02
